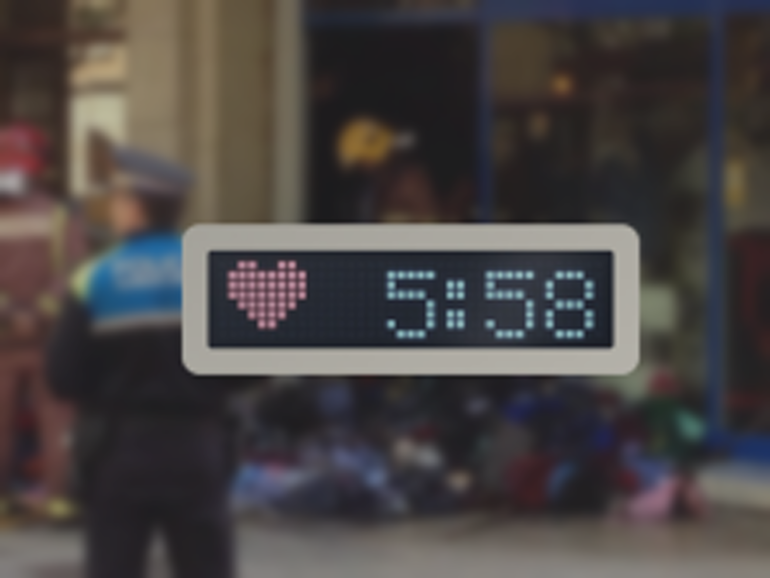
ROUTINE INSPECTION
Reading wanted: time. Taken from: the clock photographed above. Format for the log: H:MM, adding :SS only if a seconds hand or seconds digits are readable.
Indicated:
5:58
